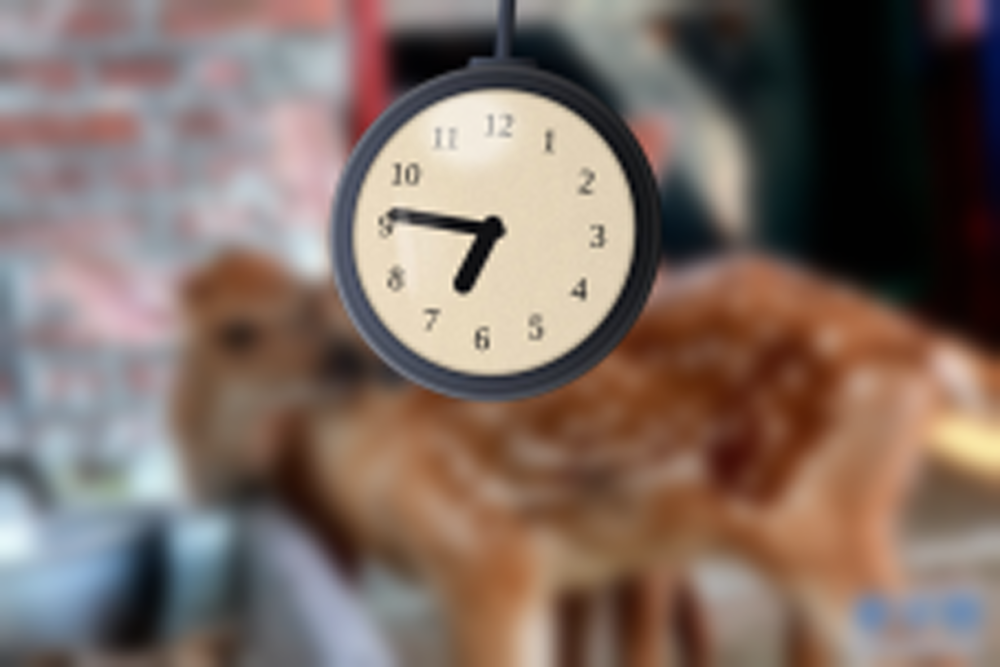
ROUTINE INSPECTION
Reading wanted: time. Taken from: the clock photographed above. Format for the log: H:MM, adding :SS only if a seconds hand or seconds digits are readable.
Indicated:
6:46
